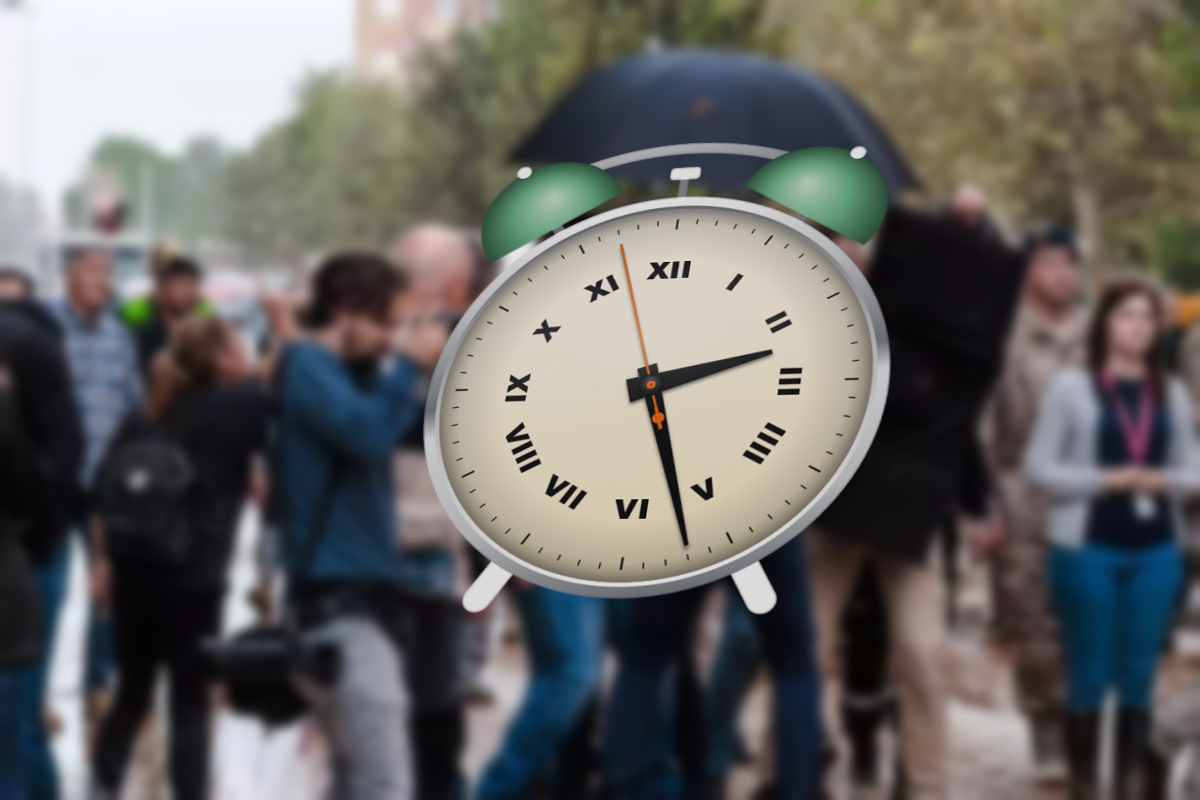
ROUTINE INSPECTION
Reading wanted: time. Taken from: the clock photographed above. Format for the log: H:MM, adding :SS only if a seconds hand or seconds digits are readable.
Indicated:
2:26:57
